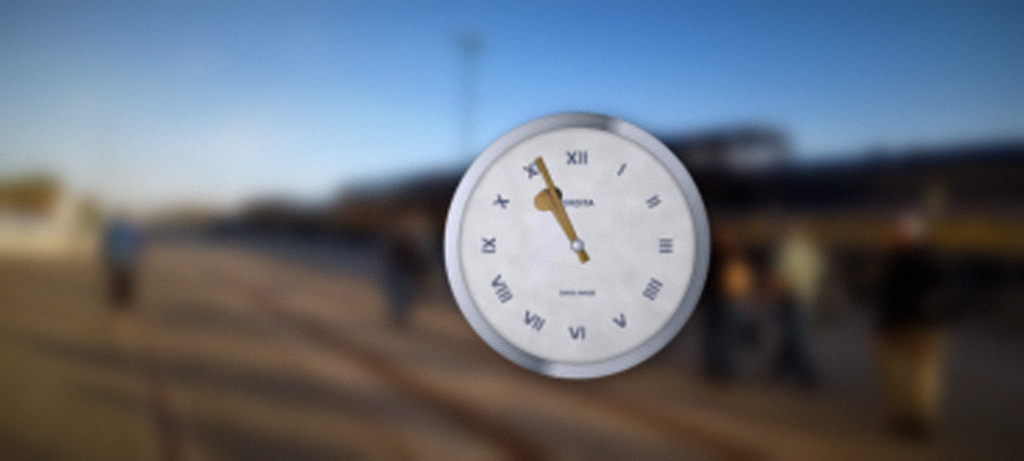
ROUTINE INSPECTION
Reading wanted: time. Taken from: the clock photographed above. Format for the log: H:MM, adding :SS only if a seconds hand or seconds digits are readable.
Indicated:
10:56
